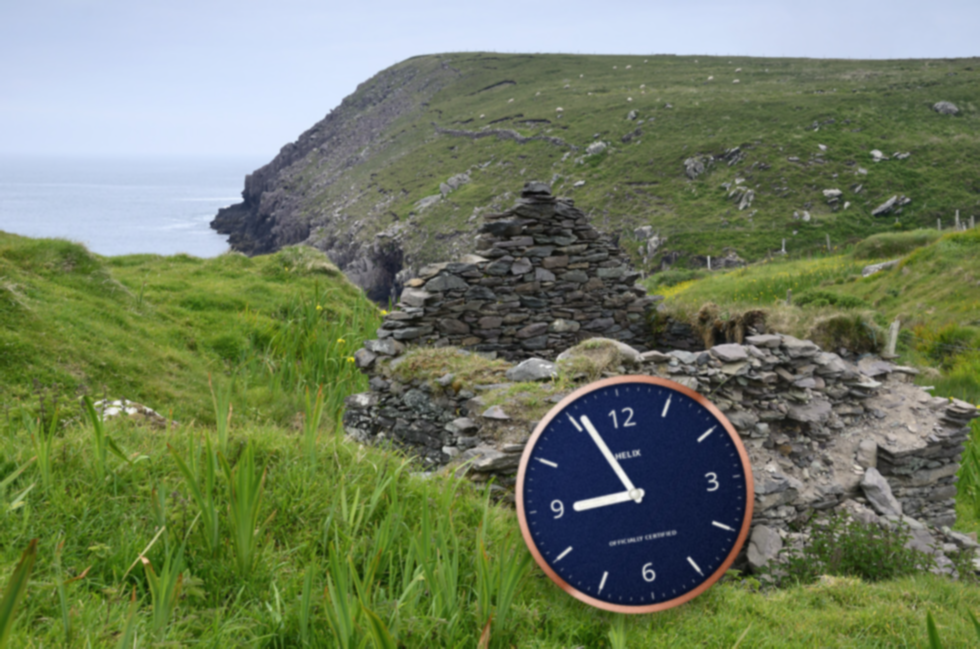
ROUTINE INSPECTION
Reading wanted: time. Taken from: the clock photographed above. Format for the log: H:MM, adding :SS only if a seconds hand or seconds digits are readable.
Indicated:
8:56
